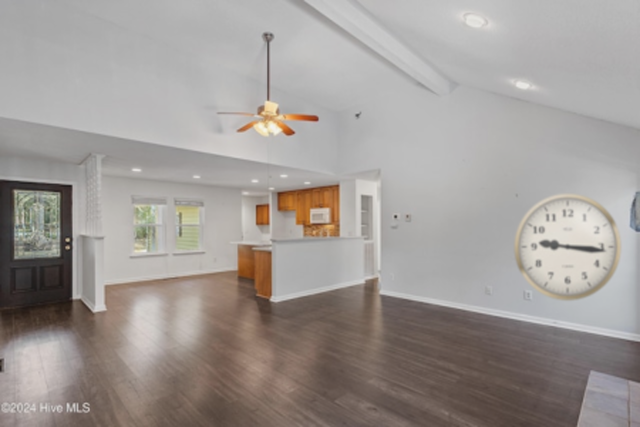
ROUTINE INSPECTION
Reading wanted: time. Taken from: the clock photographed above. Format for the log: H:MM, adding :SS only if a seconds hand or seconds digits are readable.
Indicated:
9:16
